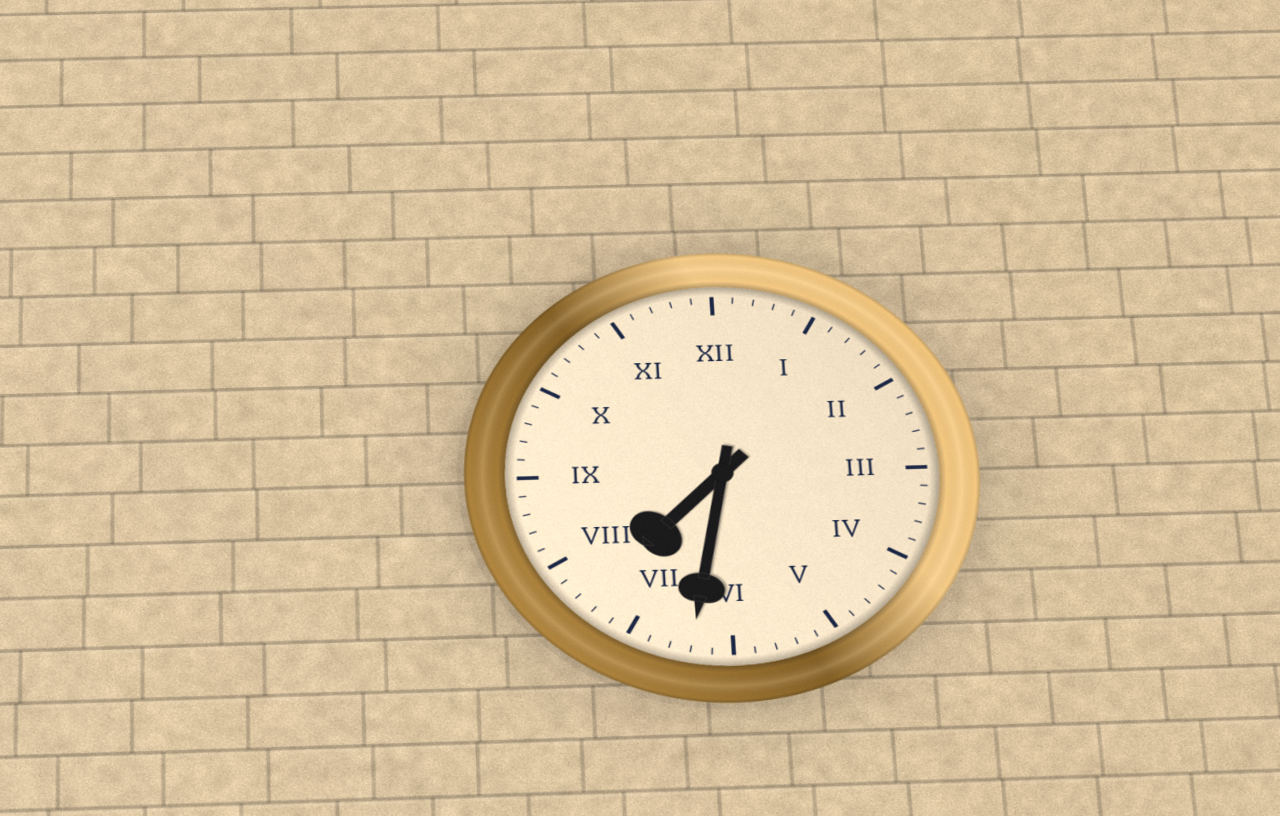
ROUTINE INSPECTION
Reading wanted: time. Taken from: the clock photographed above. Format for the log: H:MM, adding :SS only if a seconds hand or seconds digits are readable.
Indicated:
7:32
